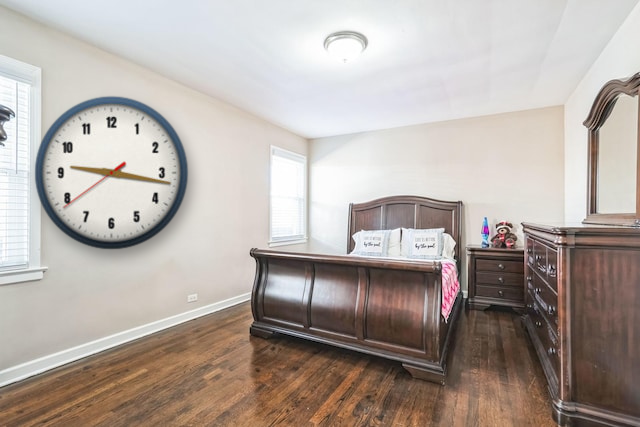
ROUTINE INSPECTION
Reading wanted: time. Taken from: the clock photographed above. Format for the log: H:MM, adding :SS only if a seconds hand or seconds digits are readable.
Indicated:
9:16:39
